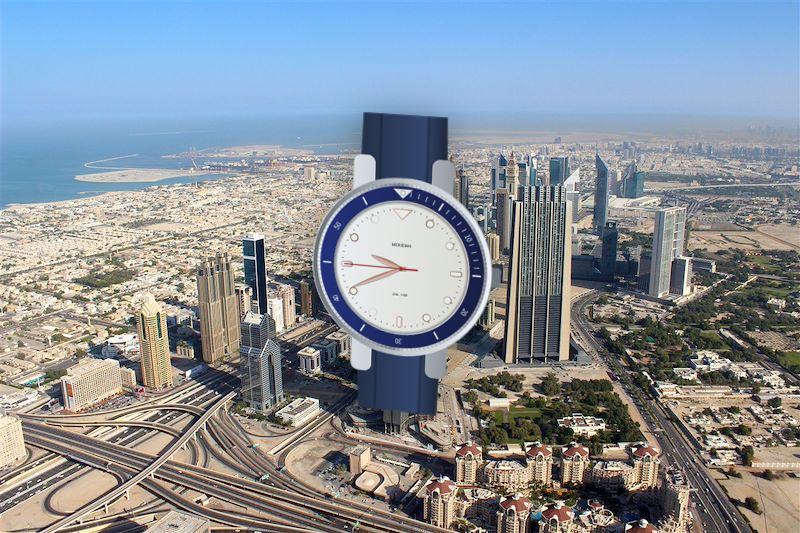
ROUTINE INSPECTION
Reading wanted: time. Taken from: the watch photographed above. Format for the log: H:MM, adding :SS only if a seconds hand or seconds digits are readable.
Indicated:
9:40:45
